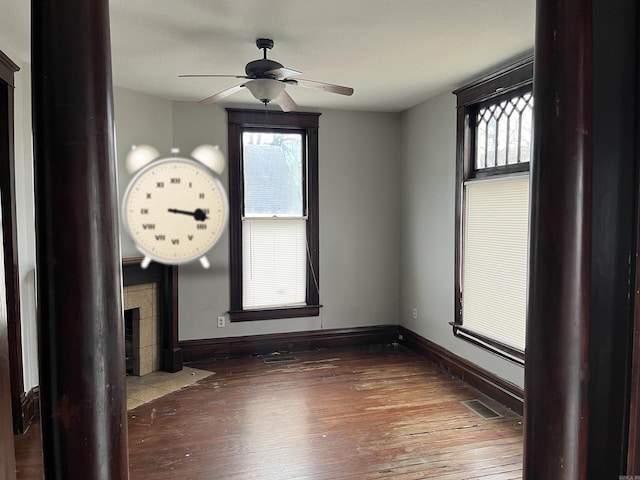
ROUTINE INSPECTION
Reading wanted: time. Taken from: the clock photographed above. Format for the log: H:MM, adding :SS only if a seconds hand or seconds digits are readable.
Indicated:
3:17
